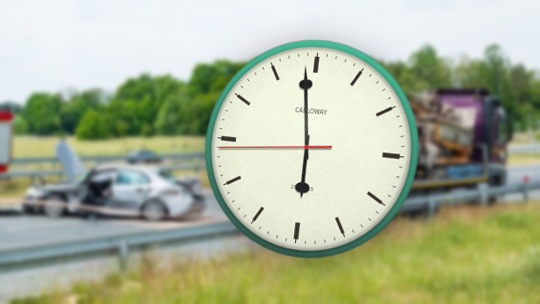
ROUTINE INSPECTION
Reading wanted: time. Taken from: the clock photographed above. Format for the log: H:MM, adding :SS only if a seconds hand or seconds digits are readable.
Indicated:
5:58:44
